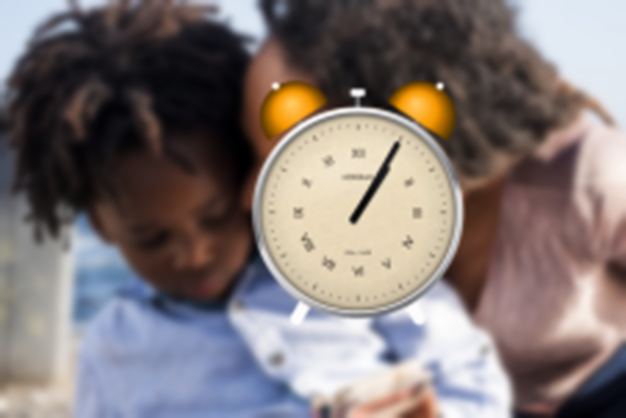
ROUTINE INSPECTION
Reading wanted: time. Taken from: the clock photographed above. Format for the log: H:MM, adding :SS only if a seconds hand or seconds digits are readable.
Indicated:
1:05
